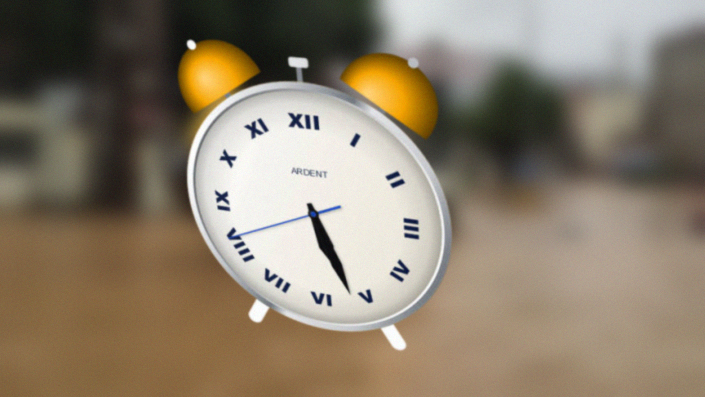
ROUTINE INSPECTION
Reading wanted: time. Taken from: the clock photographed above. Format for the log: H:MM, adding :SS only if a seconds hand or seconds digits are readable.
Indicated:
5:26:41
